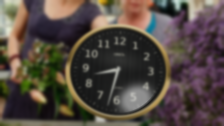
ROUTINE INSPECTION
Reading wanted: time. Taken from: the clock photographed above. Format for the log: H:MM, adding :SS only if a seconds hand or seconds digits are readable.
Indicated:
8:32
